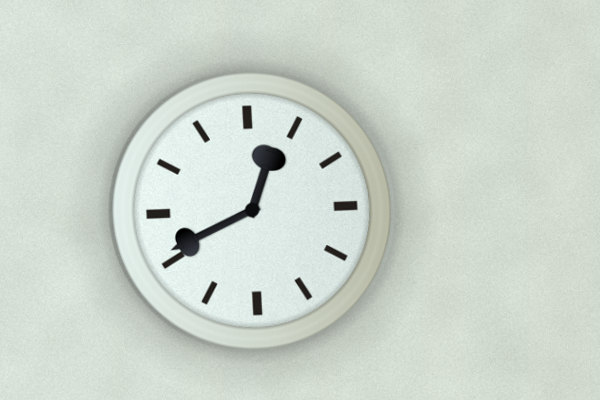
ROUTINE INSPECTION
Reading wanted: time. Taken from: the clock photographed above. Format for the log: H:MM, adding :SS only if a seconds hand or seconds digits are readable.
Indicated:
12:41
